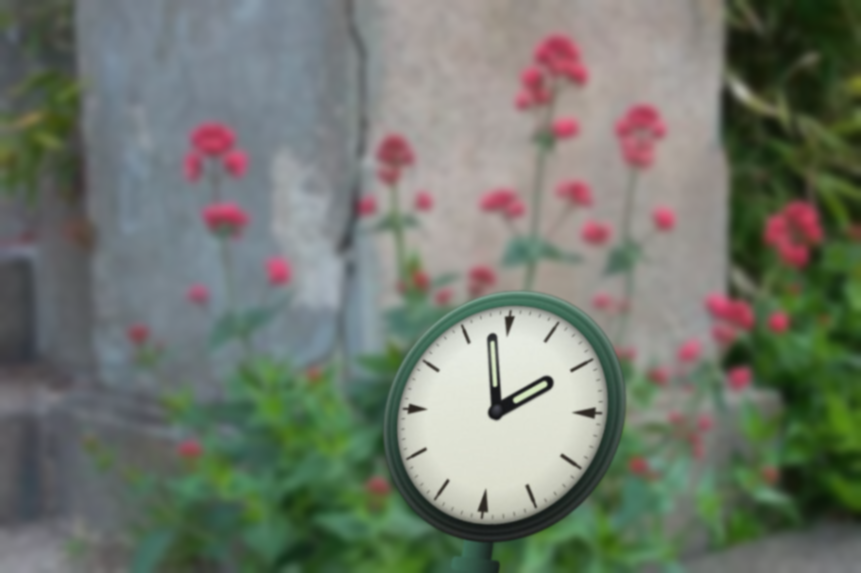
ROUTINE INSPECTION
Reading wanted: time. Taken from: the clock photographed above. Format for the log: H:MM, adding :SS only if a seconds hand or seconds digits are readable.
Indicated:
1:58
